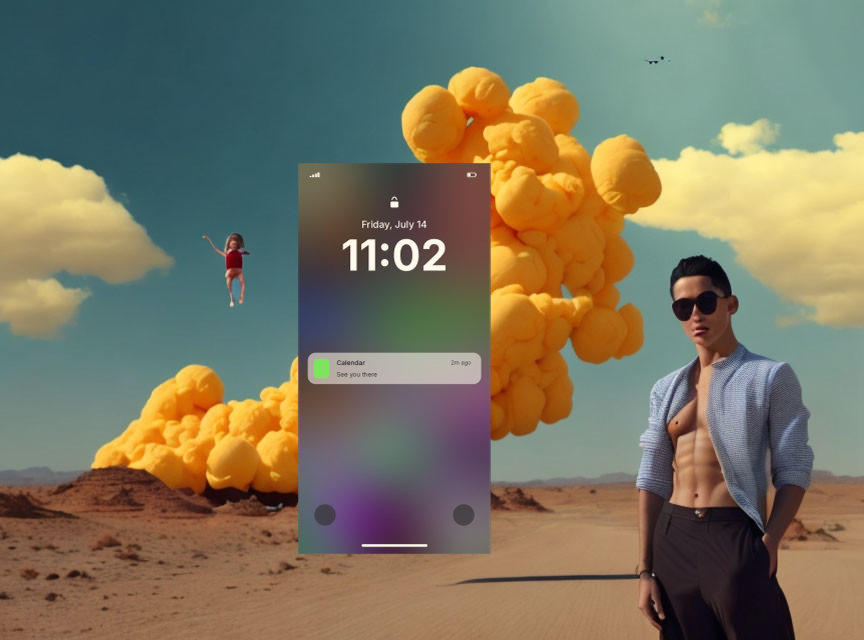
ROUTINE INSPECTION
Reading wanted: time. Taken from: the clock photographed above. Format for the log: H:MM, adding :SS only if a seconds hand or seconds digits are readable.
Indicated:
11:02
